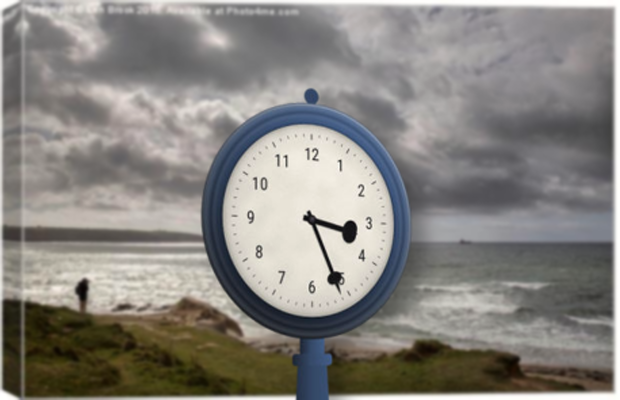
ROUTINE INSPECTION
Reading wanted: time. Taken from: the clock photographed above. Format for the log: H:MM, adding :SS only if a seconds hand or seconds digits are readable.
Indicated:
3:26
